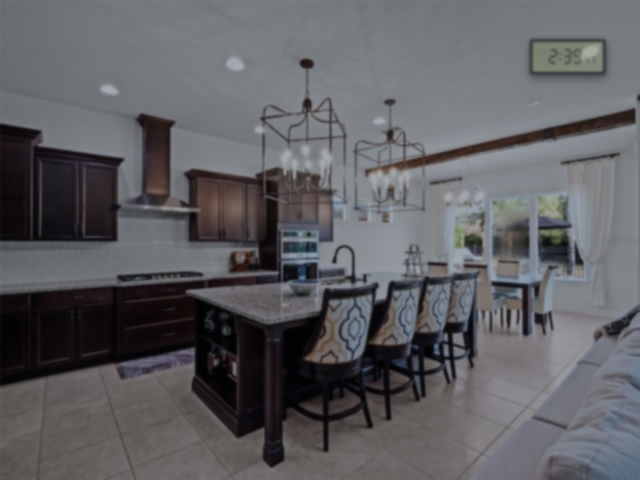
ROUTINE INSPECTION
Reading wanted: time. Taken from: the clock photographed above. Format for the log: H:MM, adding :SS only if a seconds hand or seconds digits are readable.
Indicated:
2:39
